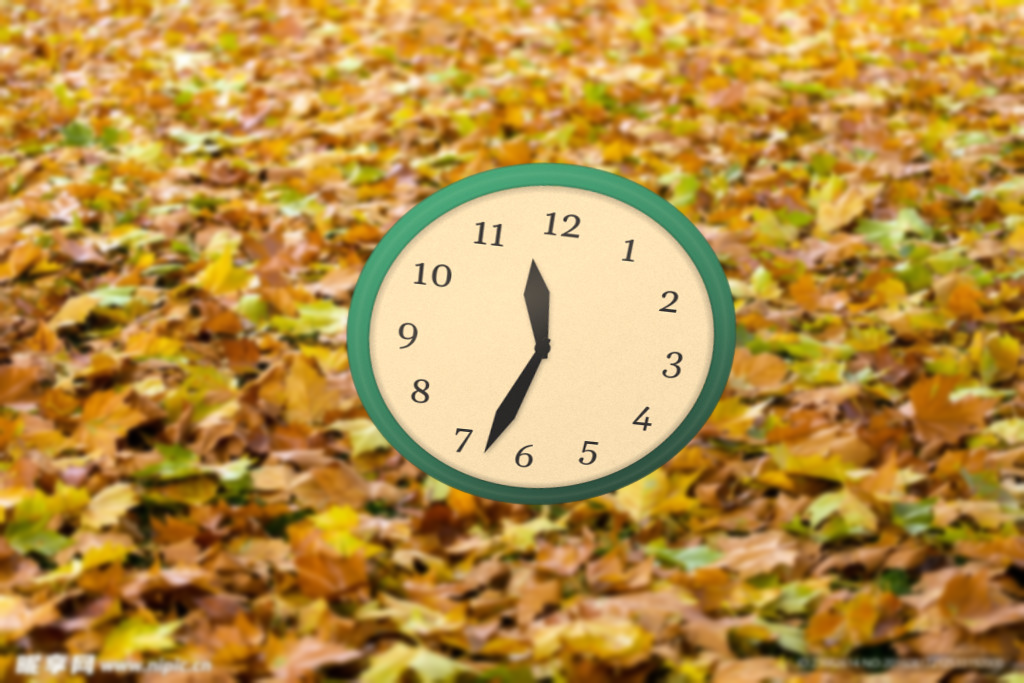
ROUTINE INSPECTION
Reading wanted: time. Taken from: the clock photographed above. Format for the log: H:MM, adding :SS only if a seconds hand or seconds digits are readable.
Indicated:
11:33
